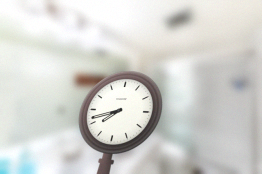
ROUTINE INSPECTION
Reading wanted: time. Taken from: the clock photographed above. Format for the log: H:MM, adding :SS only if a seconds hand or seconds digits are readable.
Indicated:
7:42
